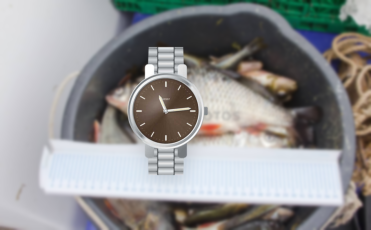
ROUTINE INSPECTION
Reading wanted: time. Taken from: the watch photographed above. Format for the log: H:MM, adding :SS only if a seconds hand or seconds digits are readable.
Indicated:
11:14
